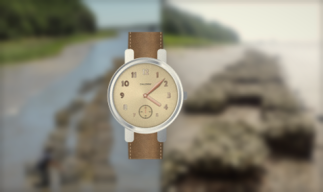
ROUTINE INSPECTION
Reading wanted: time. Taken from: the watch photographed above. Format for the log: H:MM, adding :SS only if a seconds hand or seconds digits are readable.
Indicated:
4:08
